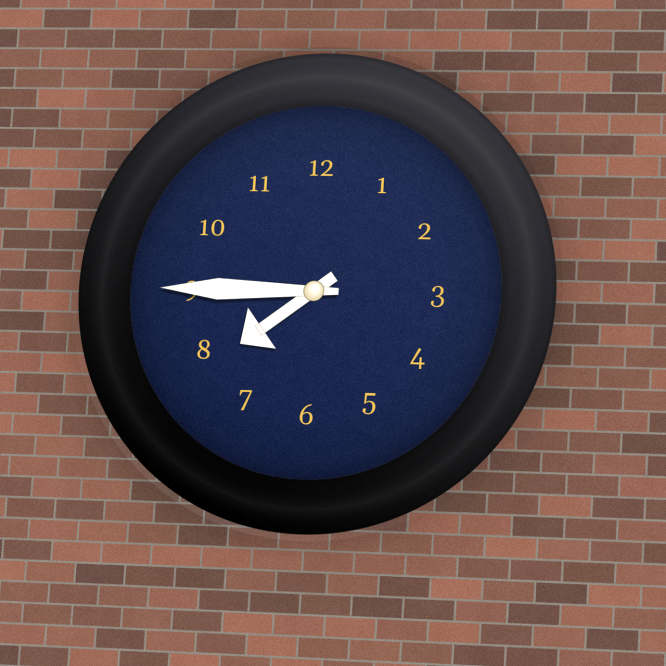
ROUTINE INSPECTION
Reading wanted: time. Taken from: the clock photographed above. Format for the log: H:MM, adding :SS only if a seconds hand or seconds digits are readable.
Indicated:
7:45
